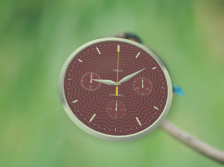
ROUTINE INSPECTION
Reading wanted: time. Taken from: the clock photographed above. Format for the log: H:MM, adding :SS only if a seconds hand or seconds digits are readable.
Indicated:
9:09
